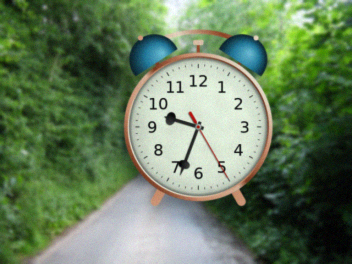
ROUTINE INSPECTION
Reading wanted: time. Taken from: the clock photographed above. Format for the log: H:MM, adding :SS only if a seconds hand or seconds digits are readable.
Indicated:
9:33:25
